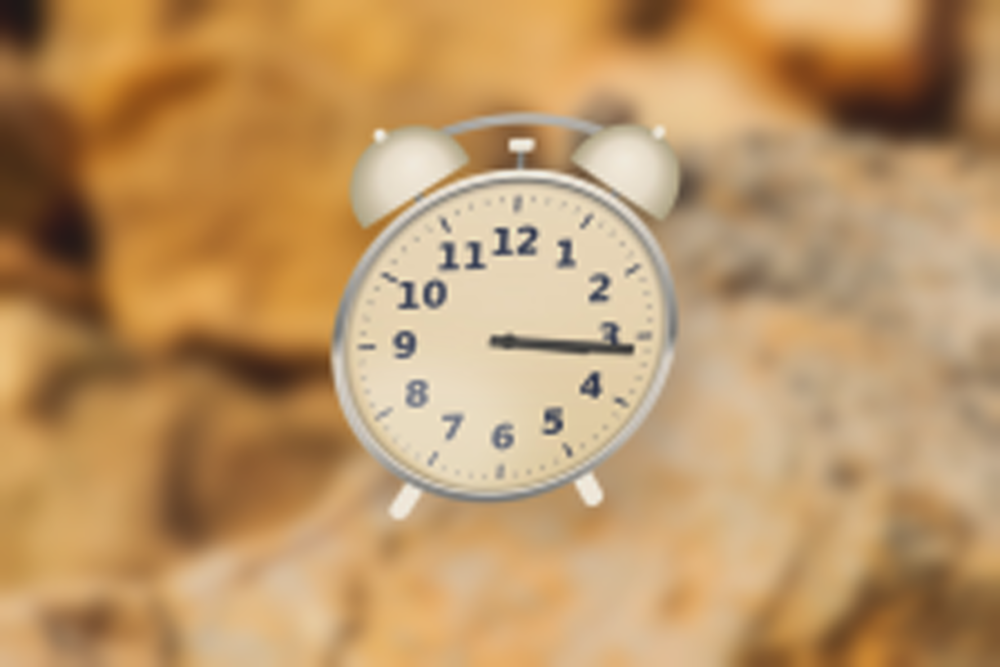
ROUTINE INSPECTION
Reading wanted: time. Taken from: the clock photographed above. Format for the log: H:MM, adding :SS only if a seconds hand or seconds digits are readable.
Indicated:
3:16
